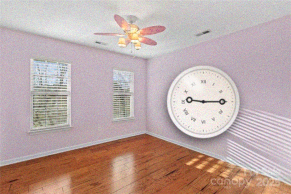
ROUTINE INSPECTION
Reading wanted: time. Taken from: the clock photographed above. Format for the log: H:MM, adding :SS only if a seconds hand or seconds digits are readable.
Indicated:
9:15
